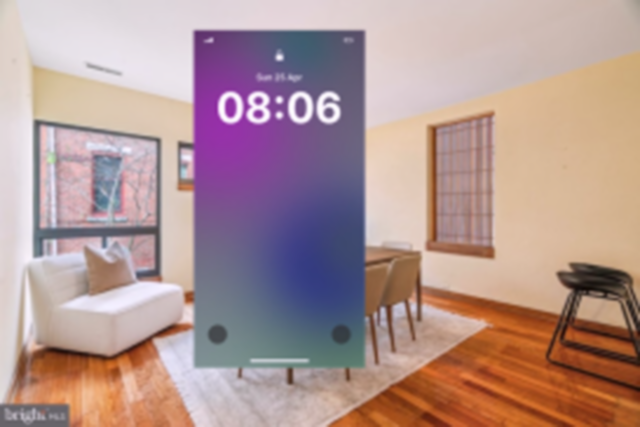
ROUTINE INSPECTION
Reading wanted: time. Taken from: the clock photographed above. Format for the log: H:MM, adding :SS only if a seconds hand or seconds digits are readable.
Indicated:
8:06
